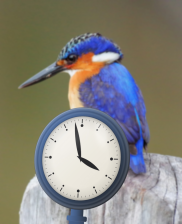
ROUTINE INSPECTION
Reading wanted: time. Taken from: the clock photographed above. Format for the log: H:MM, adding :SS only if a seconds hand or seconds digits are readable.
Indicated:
3:58
